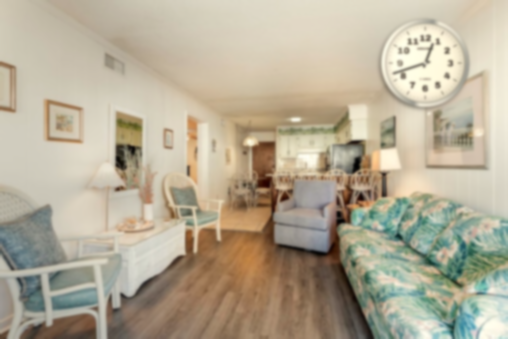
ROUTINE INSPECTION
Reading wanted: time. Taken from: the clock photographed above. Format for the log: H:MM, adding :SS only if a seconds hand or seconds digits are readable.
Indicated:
12:42
